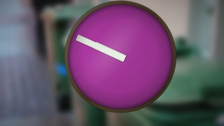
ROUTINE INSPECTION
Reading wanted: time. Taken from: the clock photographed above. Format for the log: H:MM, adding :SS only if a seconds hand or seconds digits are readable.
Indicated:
9:49
